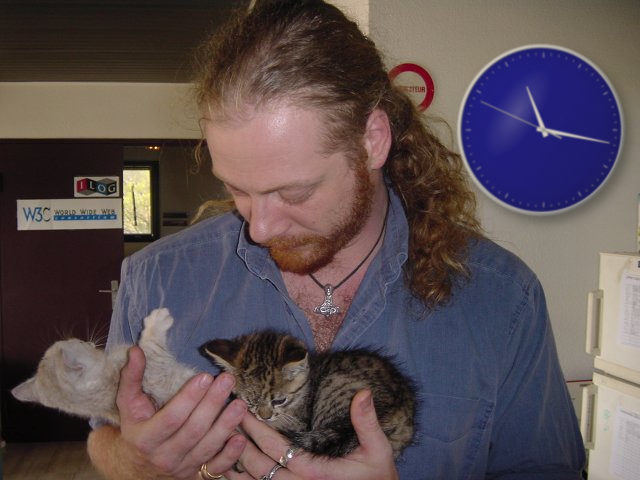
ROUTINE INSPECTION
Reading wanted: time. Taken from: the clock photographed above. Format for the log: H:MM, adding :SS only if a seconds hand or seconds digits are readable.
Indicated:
11:16:49
